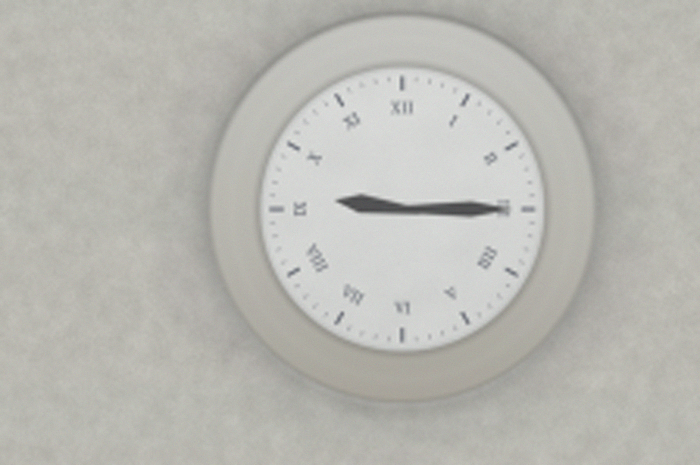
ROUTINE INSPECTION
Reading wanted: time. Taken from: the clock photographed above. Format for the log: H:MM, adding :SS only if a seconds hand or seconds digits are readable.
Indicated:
9:15
